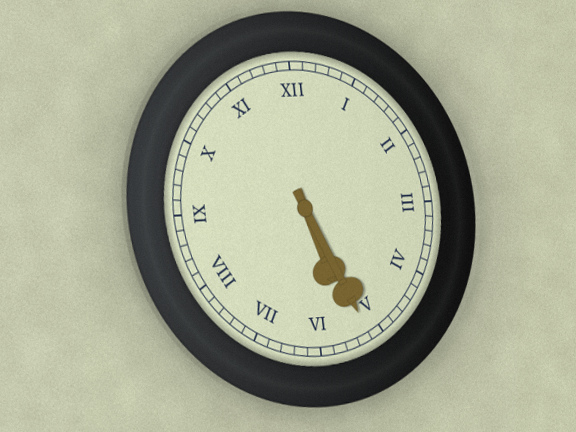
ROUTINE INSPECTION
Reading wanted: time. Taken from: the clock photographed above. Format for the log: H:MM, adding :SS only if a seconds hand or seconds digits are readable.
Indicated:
5:26
